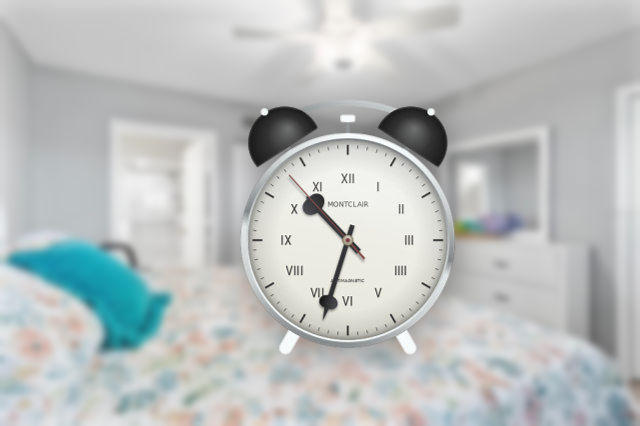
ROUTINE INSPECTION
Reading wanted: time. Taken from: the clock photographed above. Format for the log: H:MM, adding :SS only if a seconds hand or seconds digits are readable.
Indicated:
10:32:53
